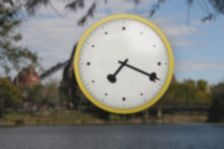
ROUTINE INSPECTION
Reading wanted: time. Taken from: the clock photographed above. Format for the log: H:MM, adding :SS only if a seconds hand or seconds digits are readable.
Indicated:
7:19
